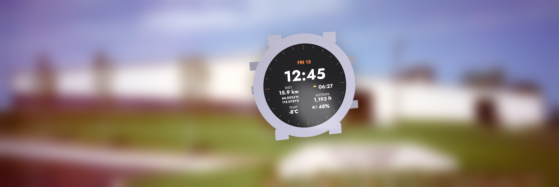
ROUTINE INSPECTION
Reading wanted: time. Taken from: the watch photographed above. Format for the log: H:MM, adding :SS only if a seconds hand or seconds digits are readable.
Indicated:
12:45
